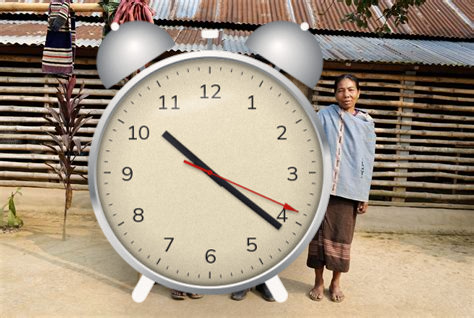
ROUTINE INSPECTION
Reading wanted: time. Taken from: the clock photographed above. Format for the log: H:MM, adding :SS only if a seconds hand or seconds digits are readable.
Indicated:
10:21:19
